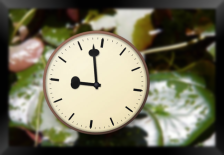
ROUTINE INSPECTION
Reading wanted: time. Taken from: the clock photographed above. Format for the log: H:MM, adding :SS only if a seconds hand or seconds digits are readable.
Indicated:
8:58
